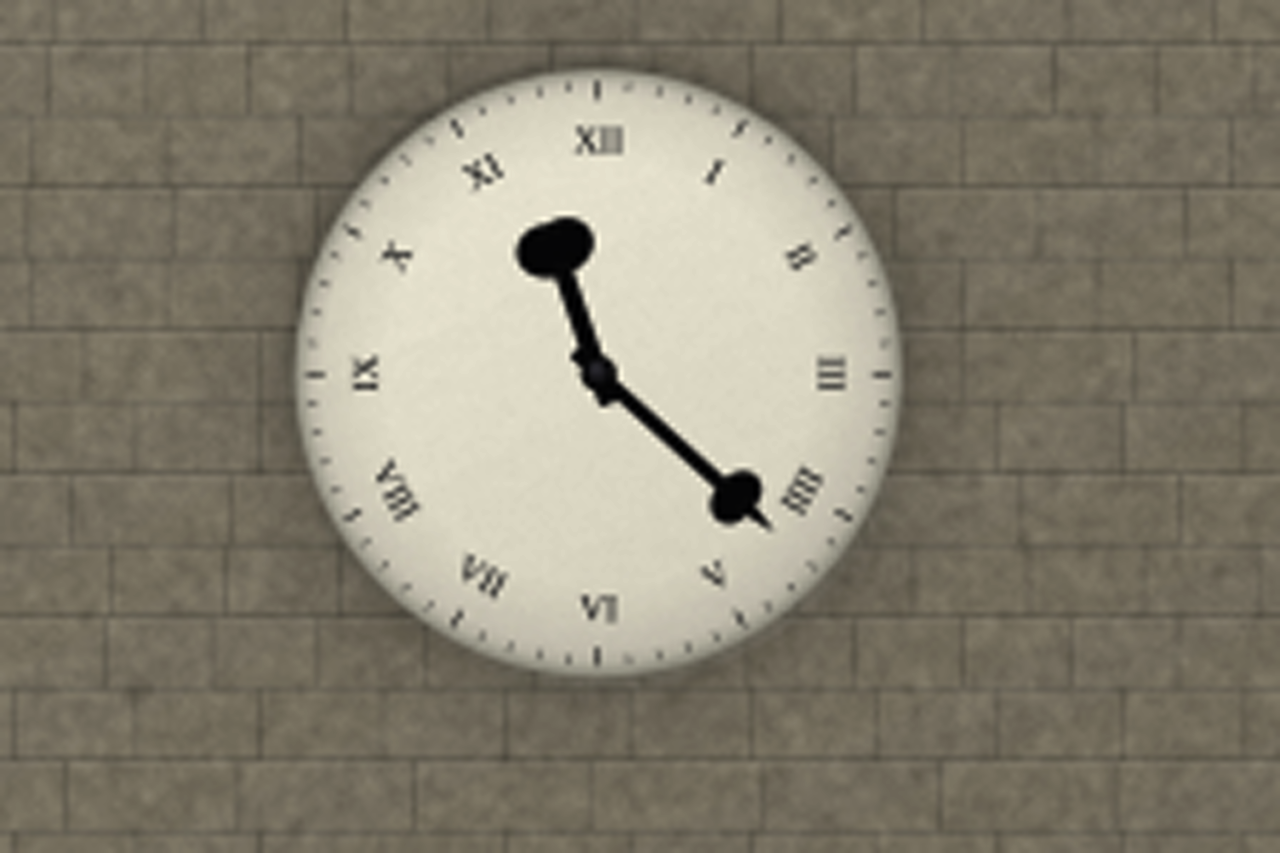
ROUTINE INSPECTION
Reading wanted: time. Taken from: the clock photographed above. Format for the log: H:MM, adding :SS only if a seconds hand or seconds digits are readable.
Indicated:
11:22
